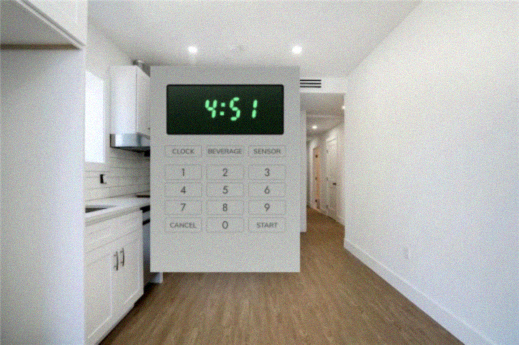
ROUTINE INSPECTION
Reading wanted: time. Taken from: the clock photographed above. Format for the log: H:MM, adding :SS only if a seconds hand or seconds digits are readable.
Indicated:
4:51
